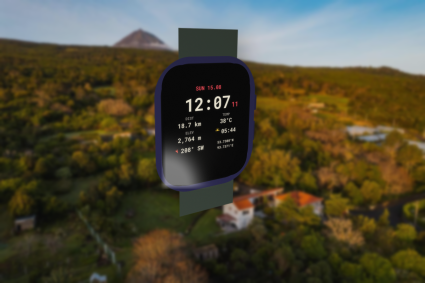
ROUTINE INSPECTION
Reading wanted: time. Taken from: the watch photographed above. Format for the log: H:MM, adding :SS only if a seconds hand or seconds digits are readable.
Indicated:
12:07
